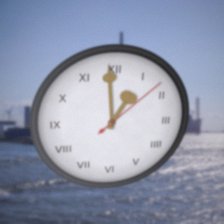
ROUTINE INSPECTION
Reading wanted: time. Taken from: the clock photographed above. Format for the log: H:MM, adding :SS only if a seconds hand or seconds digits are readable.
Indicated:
12:59:08
